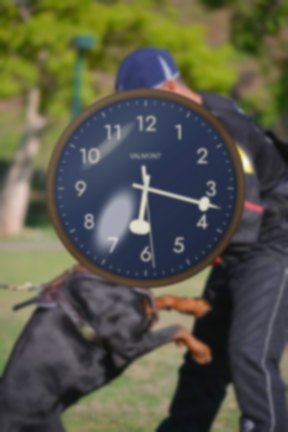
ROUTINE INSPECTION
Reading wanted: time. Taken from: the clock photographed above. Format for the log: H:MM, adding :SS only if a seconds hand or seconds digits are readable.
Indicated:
6:17:29
